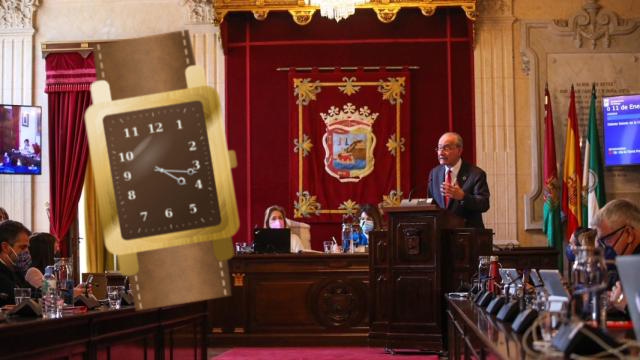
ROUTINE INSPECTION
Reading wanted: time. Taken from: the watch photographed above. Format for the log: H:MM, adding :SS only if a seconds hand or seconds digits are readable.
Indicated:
4:17
